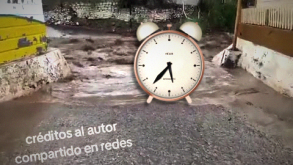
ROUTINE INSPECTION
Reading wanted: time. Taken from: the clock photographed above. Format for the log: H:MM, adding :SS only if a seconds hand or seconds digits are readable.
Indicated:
5:37
